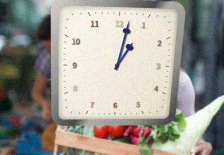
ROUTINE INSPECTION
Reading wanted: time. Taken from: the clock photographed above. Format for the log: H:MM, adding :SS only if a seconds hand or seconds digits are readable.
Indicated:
1:02
